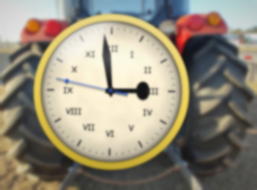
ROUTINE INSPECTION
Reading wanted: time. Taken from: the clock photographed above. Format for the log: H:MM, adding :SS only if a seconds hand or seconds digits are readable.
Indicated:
2:58:47
